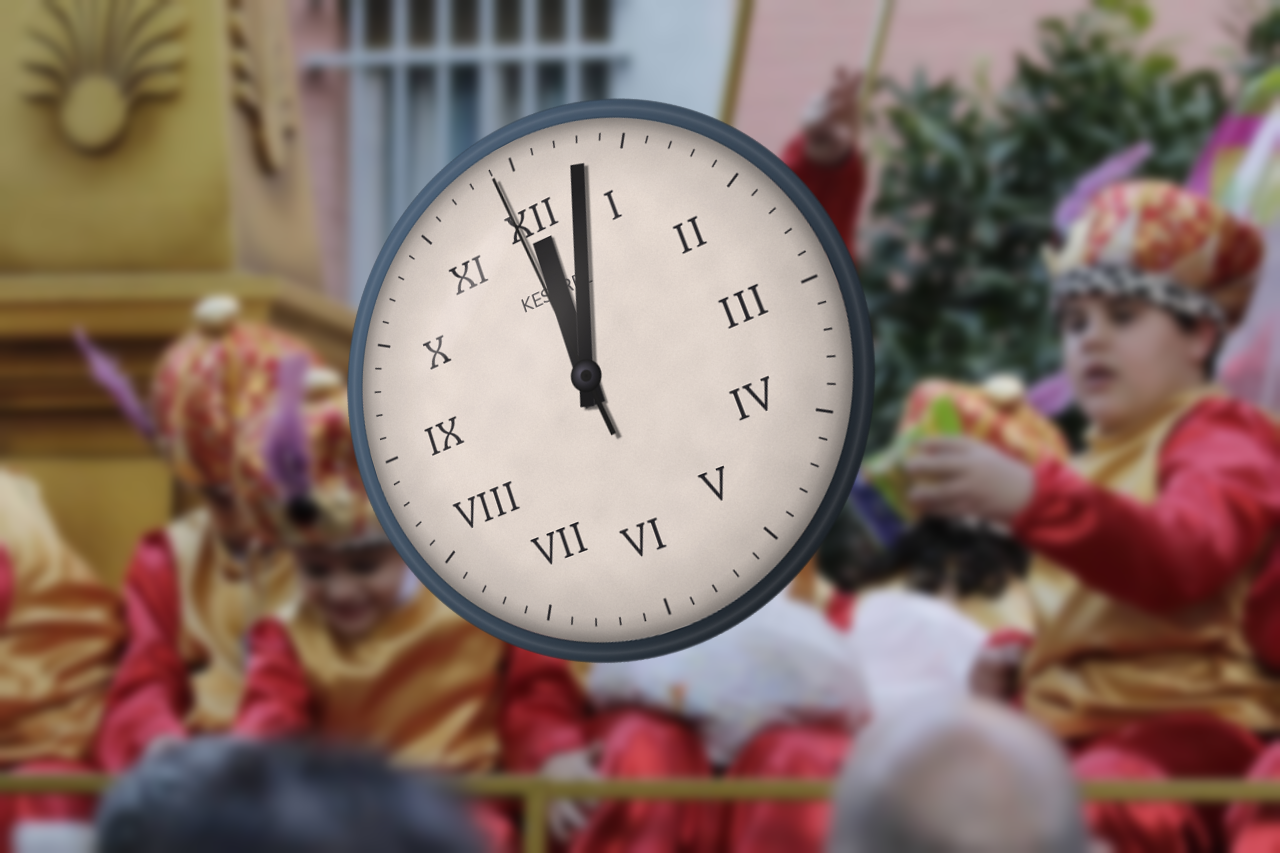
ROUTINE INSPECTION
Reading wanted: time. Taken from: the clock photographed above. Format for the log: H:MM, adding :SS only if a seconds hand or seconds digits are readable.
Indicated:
12:02:59
